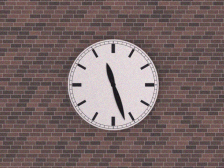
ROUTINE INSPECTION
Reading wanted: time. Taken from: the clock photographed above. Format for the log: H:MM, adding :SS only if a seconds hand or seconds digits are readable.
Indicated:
11:27
